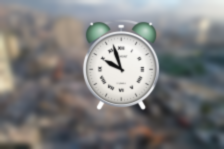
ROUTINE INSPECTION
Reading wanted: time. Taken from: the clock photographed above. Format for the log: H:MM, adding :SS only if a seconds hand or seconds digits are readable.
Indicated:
9:57
